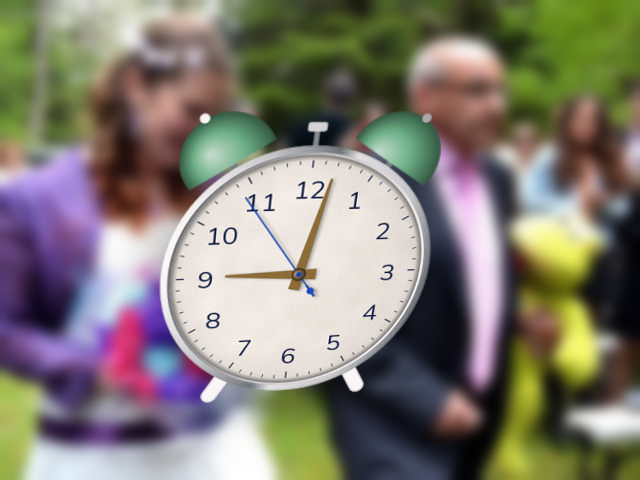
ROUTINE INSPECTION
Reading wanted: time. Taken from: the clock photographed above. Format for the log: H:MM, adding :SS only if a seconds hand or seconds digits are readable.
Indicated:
9:01:54
